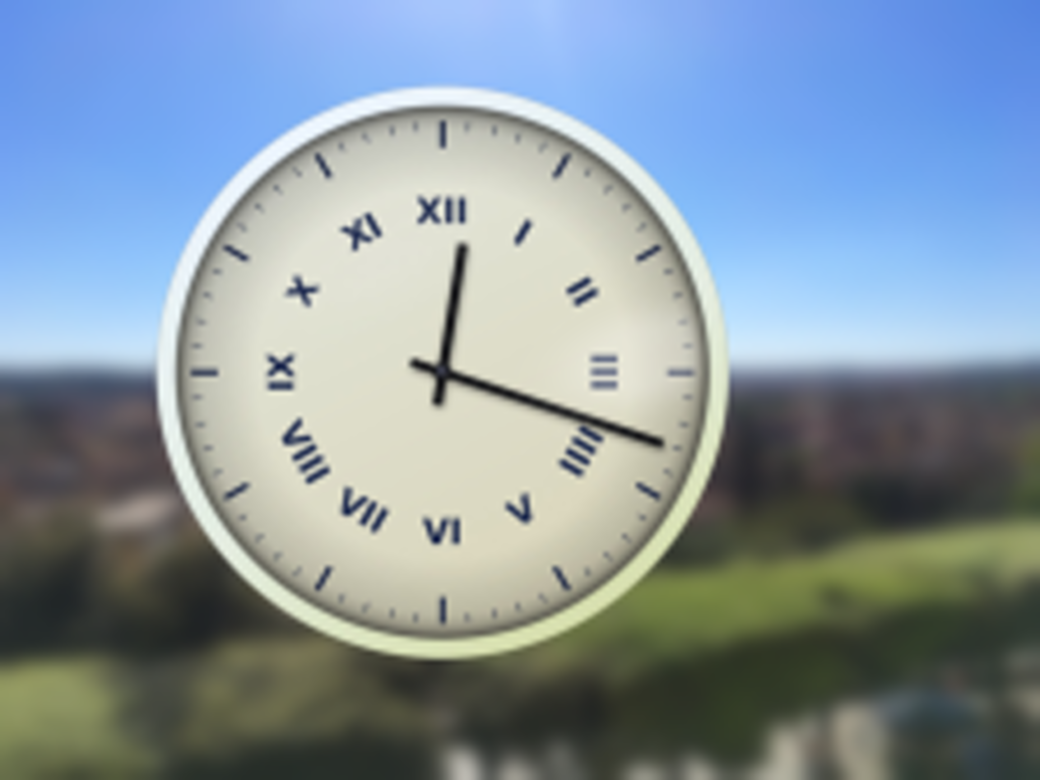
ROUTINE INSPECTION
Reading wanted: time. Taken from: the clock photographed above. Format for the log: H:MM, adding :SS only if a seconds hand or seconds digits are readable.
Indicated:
12:18
